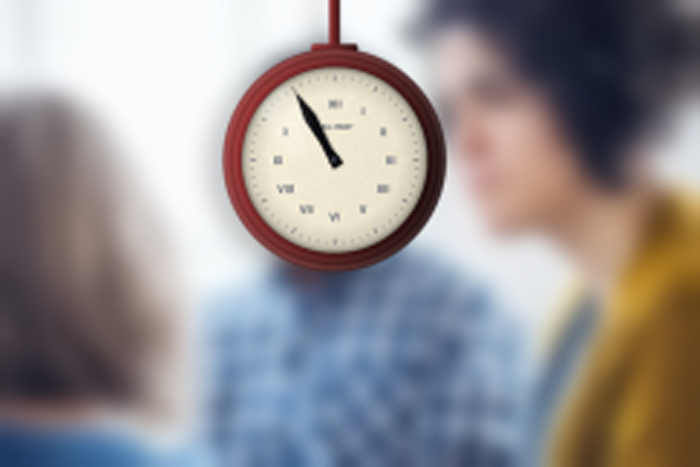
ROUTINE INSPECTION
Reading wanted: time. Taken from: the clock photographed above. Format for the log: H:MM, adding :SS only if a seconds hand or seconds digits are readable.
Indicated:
10:55
